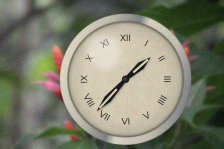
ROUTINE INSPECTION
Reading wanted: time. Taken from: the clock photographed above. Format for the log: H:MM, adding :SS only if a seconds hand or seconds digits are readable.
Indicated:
1:37
